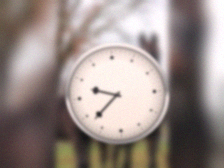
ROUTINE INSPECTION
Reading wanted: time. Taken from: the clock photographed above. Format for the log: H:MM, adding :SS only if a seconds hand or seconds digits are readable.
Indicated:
9:38
